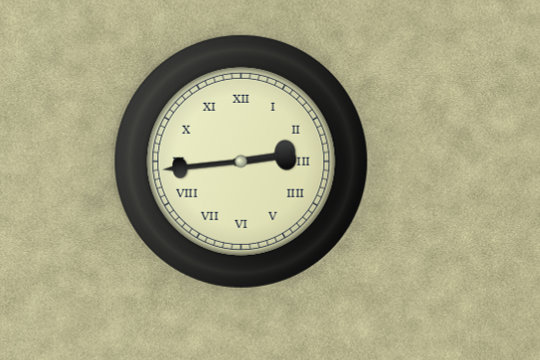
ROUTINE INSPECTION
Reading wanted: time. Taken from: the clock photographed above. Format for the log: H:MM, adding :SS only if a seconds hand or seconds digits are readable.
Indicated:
2:44
